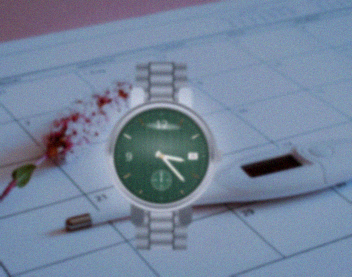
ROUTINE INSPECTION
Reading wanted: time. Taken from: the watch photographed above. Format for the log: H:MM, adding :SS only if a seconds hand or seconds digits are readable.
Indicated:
3:23
